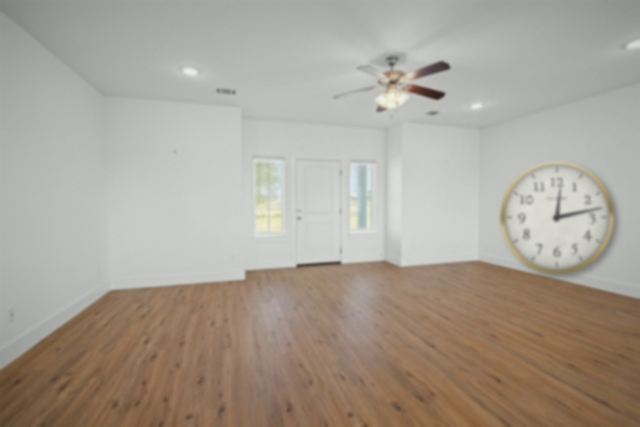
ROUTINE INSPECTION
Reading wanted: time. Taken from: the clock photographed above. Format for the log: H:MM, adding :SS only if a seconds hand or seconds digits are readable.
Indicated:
12:13
